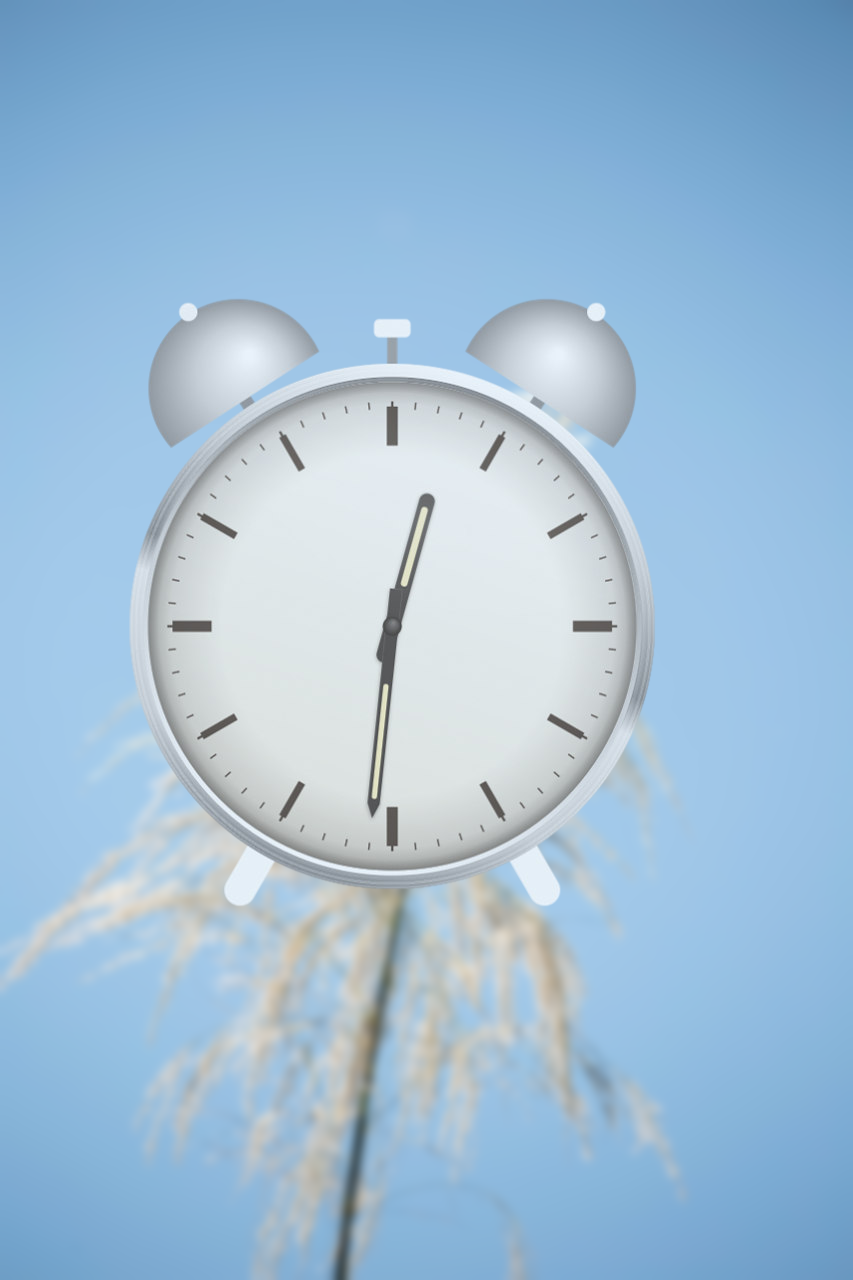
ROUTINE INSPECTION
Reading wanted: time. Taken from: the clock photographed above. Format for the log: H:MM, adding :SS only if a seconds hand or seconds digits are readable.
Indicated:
12:31
